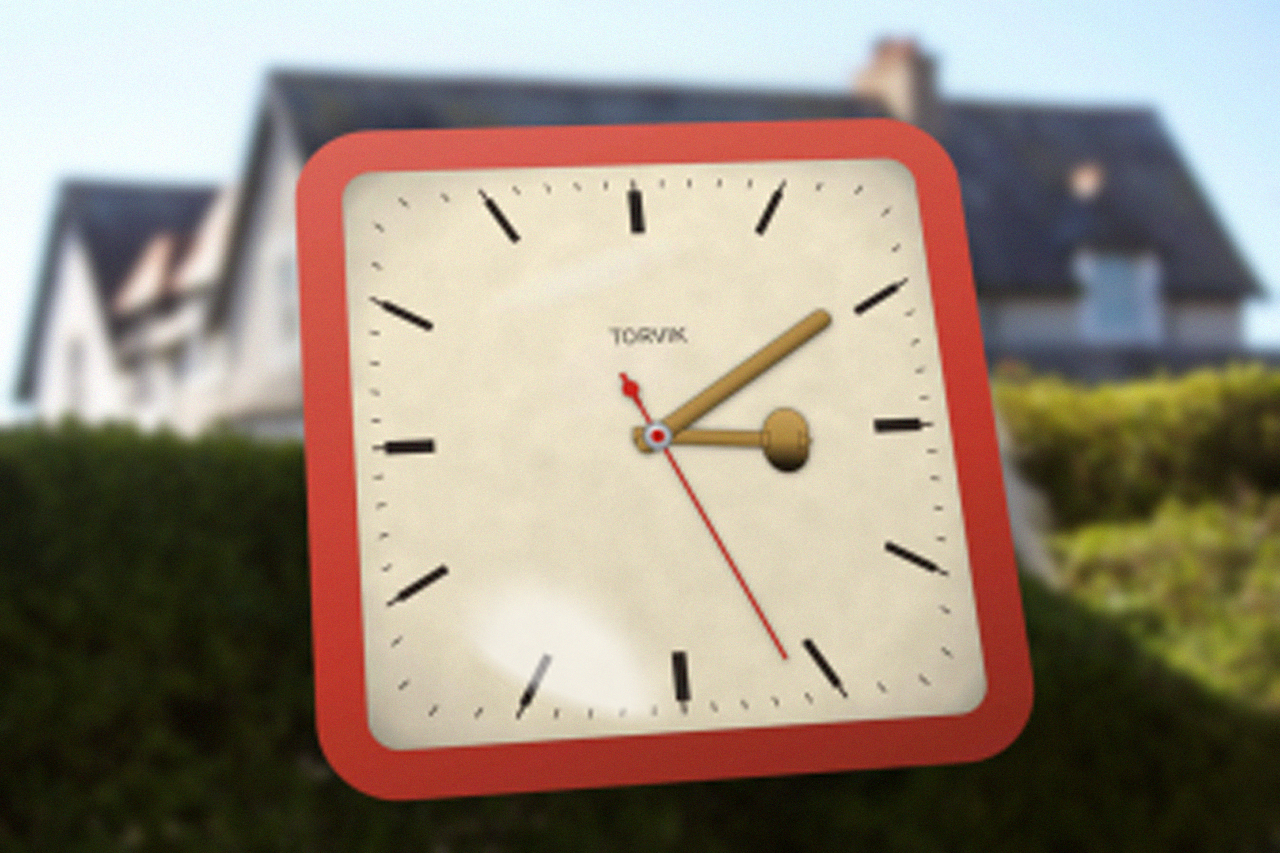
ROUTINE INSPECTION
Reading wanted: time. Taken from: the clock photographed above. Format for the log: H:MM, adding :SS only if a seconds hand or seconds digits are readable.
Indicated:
3:09:26
